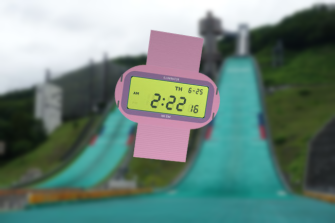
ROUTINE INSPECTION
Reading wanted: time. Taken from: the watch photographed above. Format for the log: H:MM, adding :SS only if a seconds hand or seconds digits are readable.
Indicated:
2:22:16
